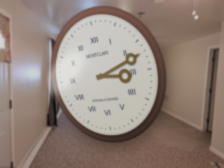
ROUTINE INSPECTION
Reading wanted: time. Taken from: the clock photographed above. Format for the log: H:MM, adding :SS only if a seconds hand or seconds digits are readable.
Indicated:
3:12
